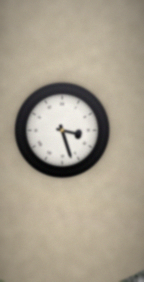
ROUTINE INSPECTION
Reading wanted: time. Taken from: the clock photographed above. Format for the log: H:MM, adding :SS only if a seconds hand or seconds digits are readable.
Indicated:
3:27
